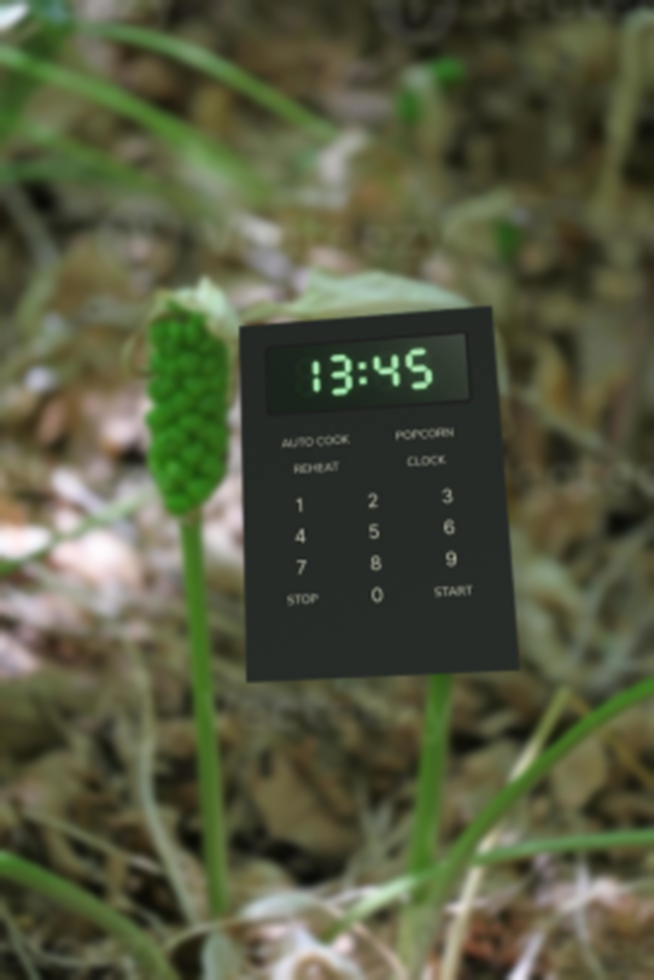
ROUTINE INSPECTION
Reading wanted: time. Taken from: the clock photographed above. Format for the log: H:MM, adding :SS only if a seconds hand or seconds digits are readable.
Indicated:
13:45
